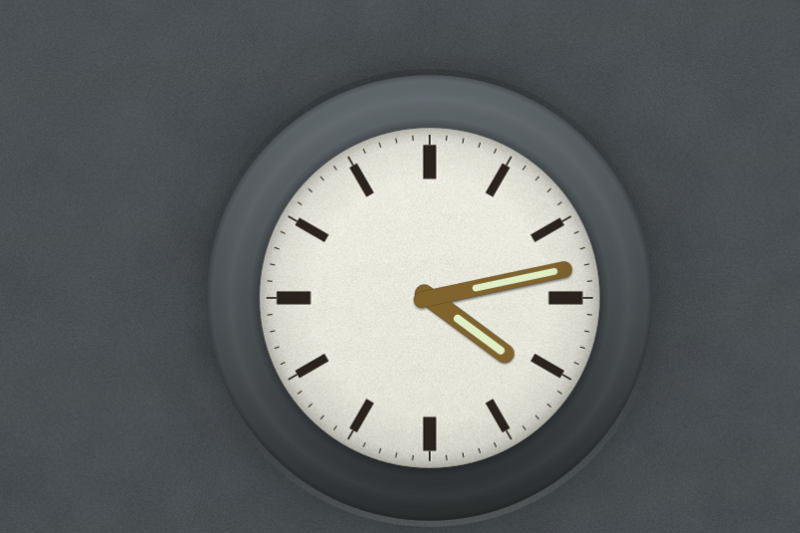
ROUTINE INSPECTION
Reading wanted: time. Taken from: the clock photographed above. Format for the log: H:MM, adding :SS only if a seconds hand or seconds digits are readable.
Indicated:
4:13
